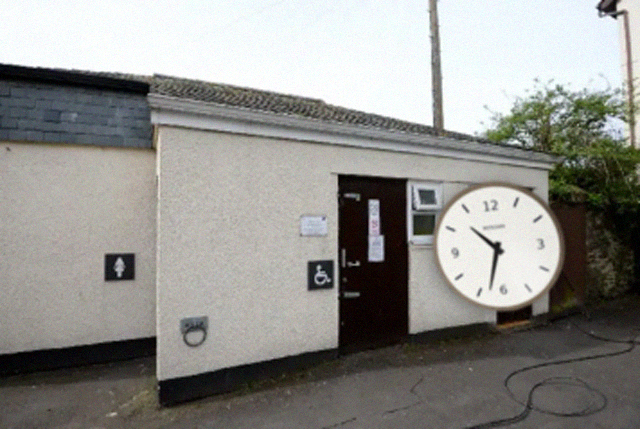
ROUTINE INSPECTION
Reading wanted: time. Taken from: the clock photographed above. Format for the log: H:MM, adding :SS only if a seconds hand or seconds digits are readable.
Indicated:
10:33
